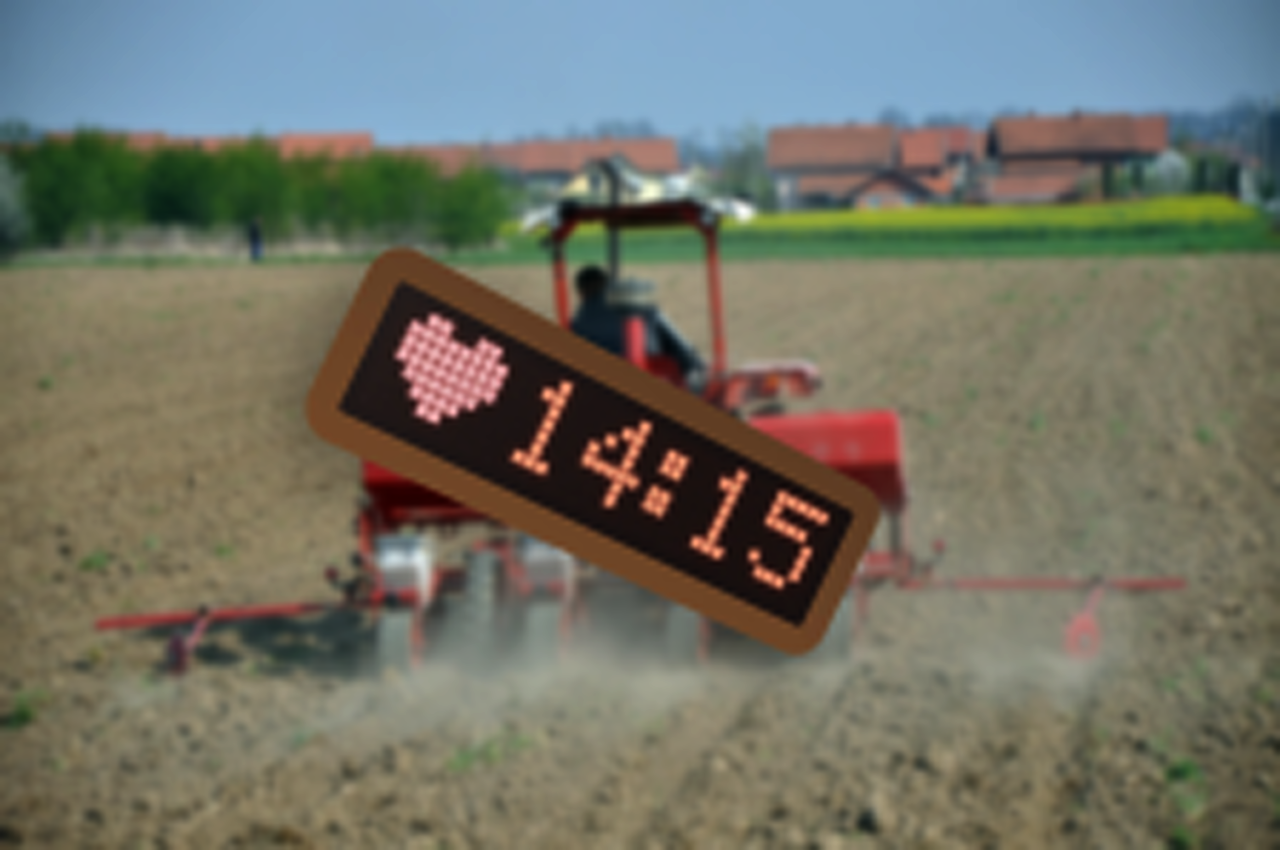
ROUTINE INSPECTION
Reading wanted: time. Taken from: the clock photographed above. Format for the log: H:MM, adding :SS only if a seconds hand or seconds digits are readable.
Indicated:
14:15
